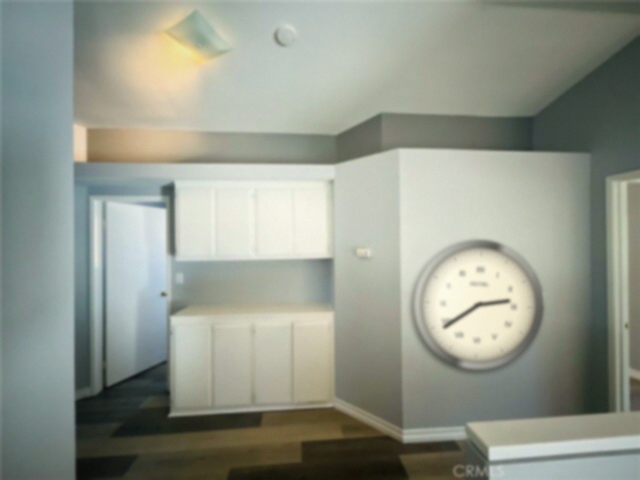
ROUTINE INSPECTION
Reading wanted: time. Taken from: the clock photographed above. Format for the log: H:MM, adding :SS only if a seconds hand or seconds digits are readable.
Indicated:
2:39
